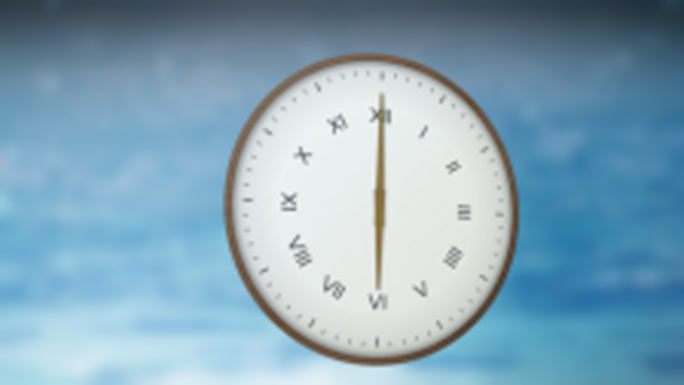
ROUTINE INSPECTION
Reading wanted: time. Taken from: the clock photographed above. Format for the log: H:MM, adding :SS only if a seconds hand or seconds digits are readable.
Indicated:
6:00
